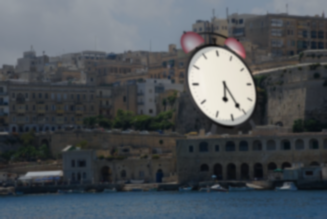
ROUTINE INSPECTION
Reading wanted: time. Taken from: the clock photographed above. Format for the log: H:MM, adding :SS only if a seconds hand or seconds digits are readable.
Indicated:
6:26
